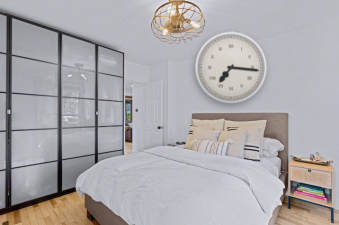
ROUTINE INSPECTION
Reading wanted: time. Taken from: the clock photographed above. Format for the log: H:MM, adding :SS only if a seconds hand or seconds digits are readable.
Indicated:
7:16
